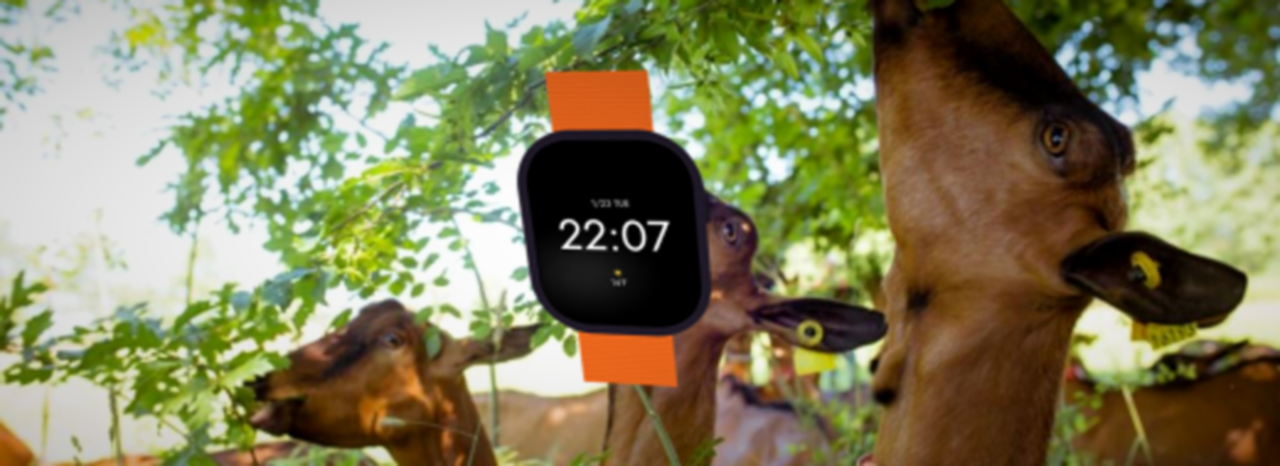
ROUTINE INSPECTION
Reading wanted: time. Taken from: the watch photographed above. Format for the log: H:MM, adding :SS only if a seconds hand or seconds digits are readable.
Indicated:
22:07
